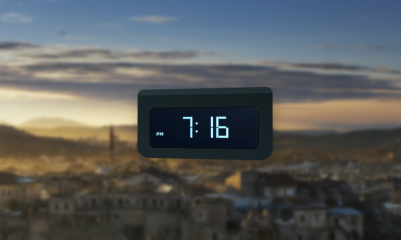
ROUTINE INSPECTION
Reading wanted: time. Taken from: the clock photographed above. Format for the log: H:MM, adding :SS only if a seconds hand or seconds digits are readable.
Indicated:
7:16
